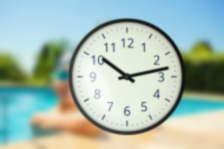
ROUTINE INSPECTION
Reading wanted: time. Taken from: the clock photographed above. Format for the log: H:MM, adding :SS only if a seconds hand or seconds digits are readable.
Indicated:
10:13
